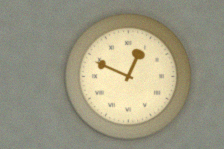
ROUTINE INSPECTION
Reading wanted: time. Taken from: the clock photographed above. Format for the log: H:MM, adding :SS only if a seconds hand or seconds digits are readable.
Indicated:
12:49
